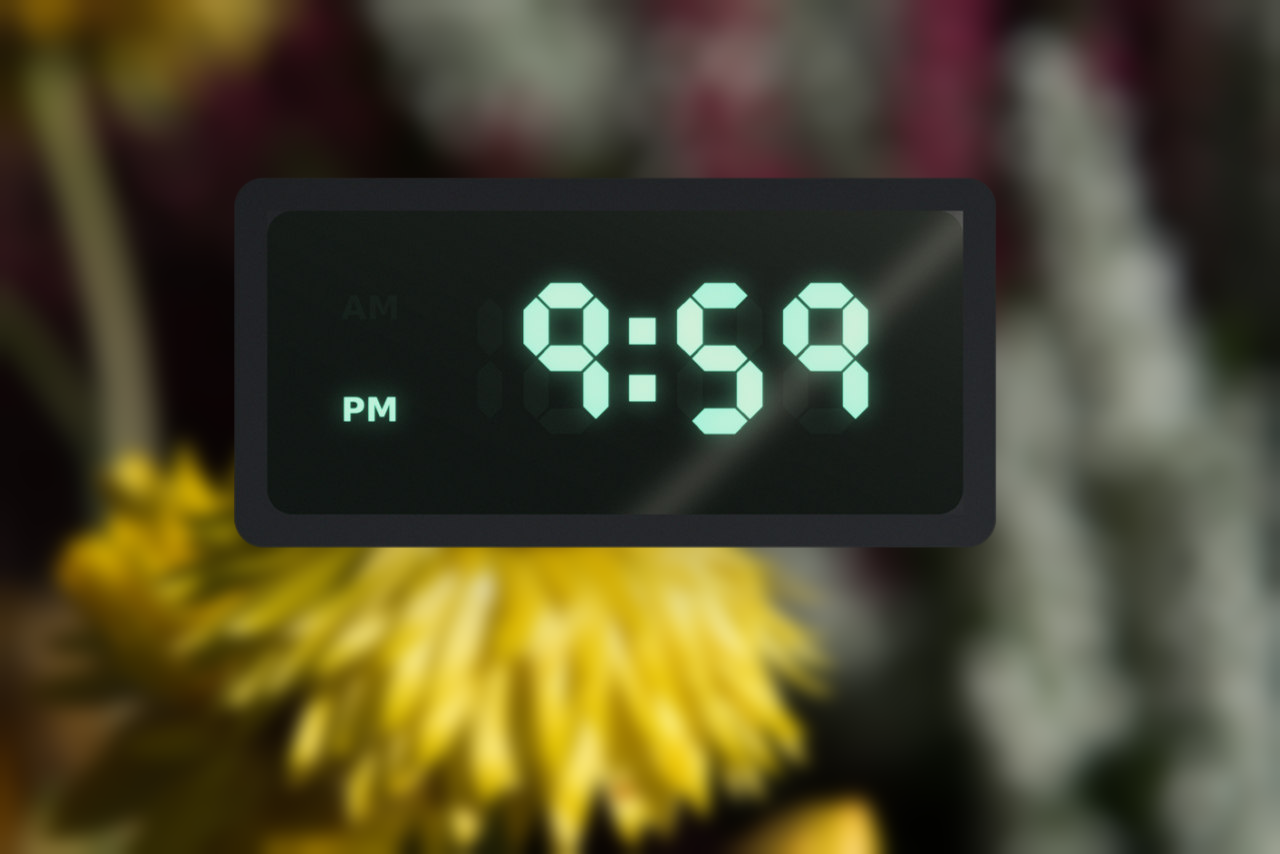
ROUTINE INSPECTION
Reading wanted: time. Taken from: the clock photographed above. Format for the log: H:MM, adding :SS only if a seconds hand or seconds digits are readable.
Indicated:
9:59
